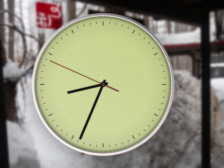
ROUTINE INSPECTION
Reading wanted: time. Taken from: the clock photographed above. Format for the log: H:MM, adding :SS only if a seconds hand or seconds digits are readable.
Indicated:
8:33:49
